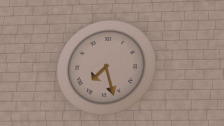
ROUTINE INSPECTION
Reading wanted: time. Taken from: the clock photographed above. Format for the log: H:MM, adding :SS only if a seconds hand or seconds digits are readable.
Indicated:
7:27
